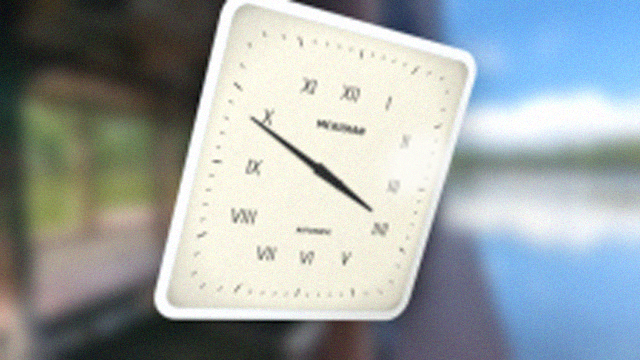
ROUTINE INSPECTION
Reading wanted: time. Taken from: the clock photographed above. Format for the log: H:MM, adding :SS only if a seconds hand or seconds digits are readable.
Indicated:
3:49
